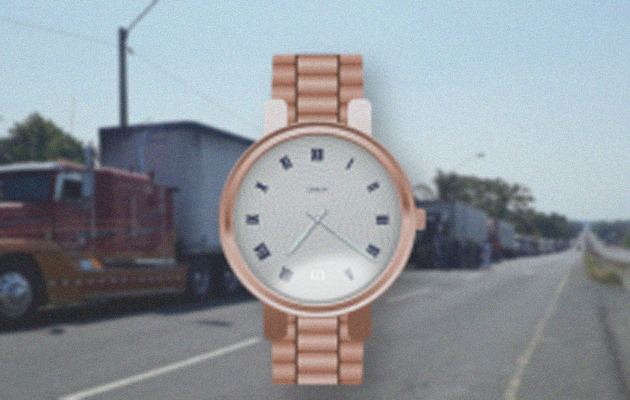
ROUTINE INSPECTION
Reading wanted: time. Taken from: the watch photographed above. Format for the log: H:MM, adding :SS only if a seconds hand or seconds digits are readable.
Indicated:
7:21
